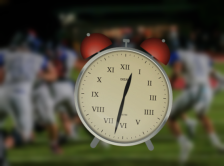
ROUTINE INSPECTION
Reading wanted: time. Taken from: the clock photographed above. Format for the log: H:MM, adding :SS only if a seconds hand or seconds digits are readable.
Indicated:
12:32
